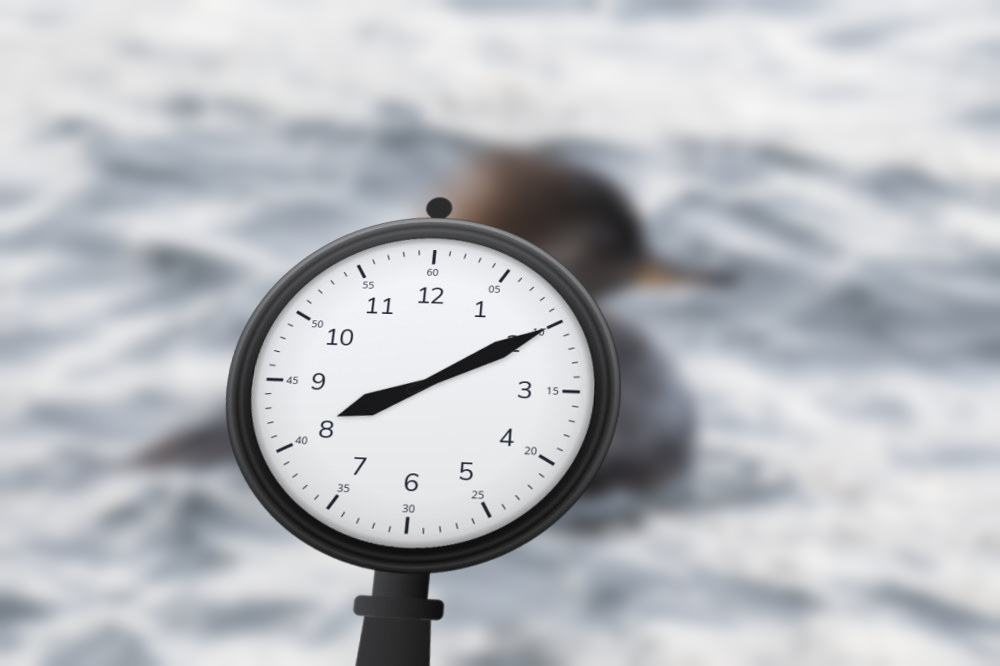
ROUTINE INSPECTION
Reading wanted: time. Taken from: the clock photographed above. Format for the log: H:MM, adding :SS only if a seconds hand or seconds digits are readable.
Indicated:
8:10
